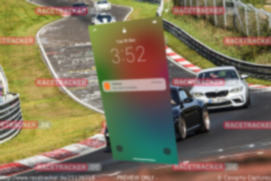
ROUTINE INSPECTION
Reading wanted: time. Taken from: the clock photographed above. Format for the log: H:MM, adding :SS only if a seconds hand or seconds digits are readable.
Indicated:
3:52
